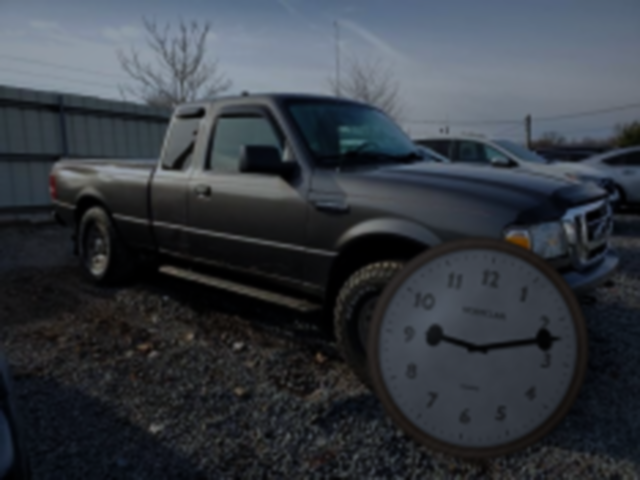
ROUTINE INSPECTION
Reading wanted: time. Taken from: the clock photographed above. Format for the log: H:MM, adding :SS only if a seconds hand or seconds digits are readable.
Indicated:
9:12
